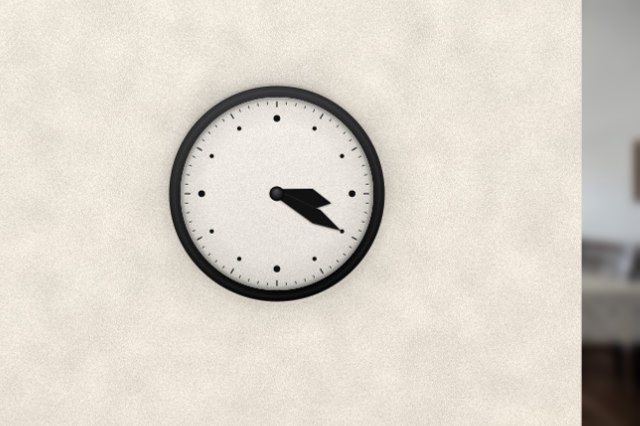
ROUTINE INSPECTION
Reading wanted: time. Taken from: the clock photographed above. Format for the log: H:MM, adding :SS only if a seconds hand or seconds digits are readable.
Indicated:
3:20
